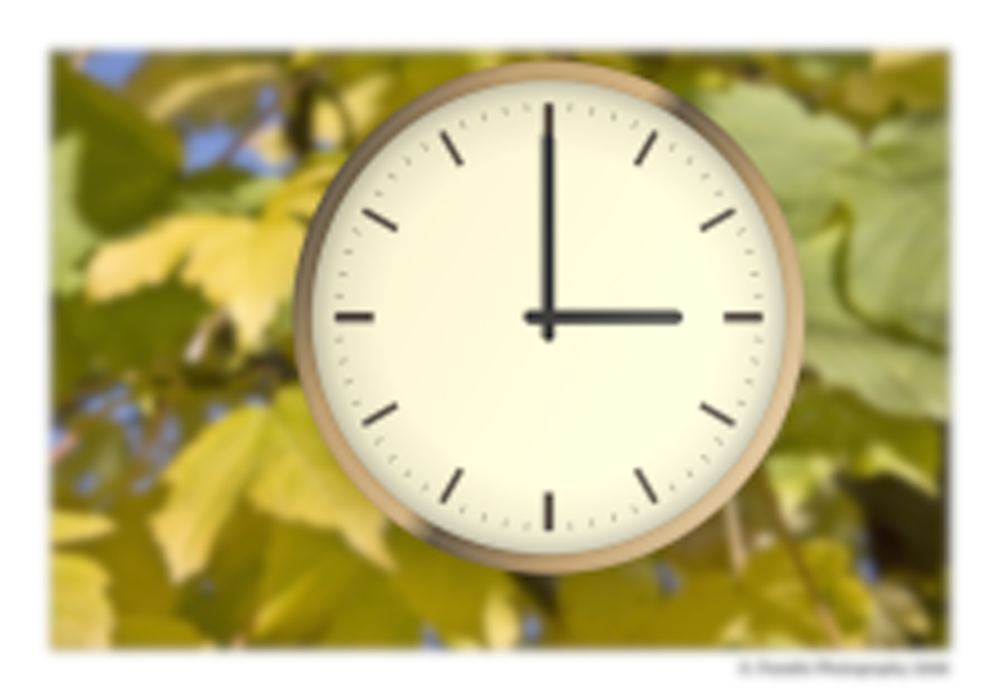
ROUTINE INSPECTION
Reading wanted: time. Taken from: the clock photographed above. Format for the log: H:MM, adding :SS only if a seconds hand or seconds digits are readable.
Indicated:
3:00
